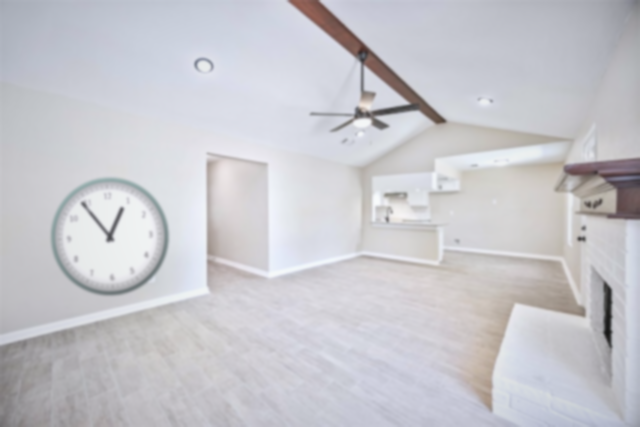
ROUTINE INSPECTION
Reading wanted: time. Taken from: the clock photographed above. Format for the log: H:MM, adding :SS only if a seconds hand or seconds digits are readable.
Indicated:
12:54
